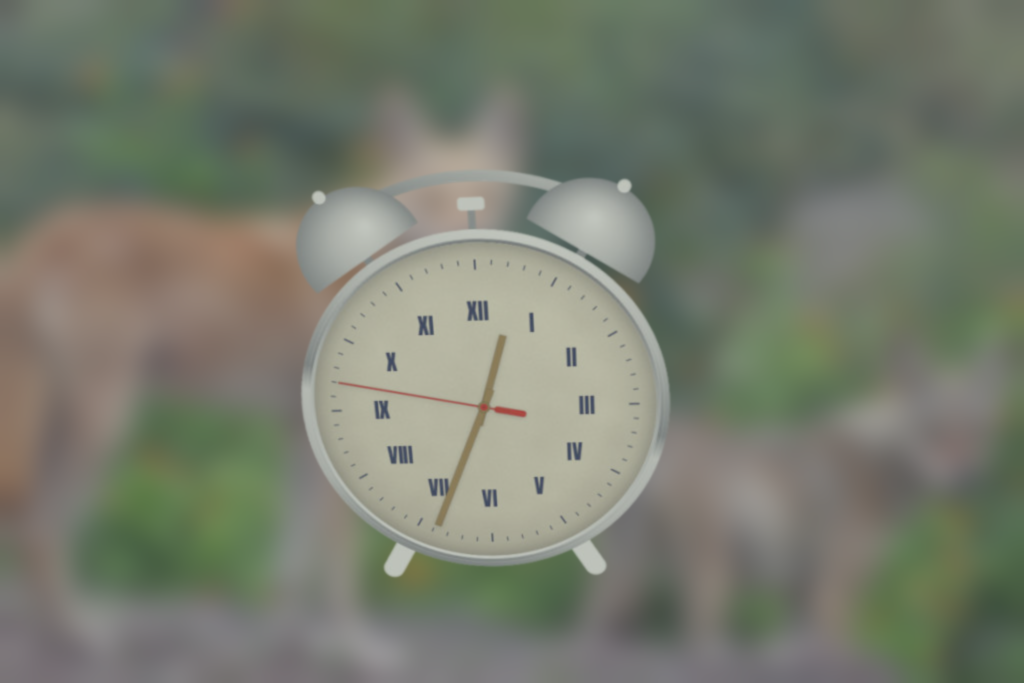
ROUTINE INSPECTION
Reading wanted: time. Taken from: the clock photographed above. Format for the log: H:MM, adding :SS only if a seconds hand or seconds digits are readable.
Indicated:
12:33:47
